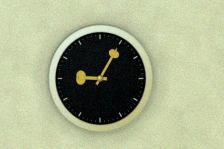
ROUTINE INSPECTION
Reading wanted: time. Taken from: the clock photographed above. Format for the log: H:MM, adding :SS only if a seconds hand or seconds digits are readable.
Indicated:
9:05
